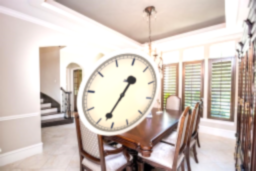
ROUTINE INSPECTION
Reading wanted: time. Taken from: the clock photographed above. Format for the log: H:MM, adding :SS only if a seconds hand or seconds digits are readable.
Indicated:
12:33
